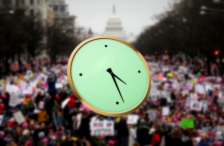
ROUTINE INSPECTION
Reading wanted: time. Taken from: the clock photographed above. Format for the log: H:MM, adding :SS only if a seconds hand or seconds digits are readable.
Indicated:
4:28
